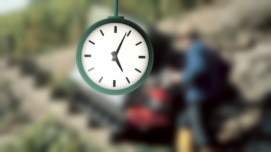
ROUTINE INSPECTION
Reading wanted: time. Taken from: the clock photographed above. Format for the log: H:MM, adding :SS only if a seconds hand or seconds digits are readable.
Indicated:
5:04
